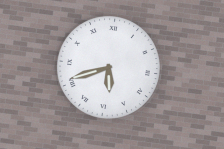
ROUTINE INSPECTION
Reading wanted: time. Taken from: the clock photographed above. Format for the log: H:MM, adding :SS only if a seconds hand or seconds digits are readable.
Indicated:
5:41
